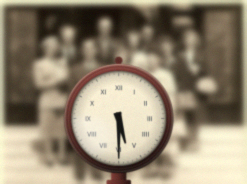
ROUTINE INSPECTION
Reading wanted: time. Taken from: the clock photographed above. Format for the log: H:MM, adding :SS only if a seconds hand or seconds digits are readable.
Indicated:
5:30
